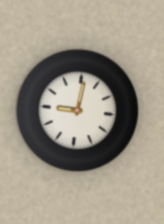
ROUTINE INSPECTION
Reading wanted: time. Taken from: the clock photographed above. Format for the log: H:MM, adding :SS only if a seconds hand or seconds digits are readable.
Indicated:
9:01
